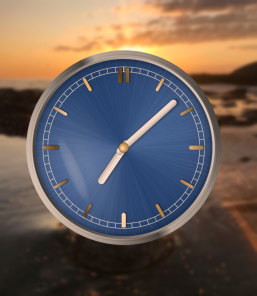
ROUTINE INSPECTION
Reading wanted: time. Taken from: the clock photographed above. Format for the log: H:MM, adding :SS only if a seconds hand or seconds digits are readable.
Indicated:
7:08
